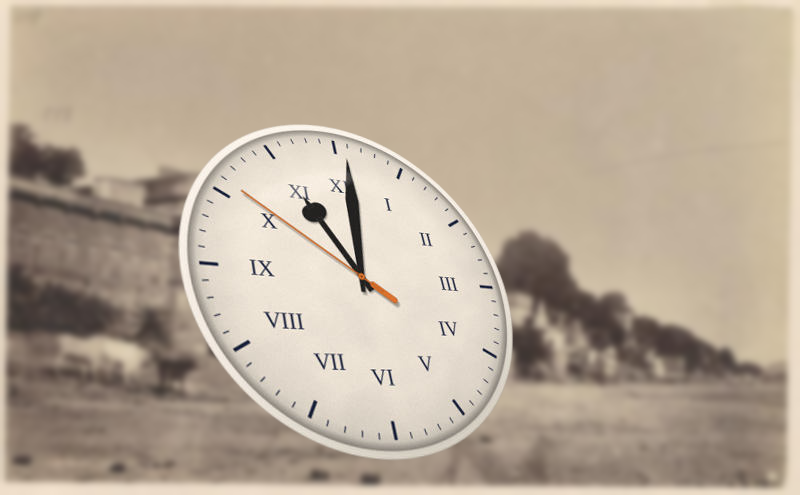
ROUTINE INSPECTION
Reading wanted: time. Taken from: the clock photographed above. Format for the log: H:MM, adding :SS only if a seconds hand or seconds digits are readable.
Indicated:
11:00:51
